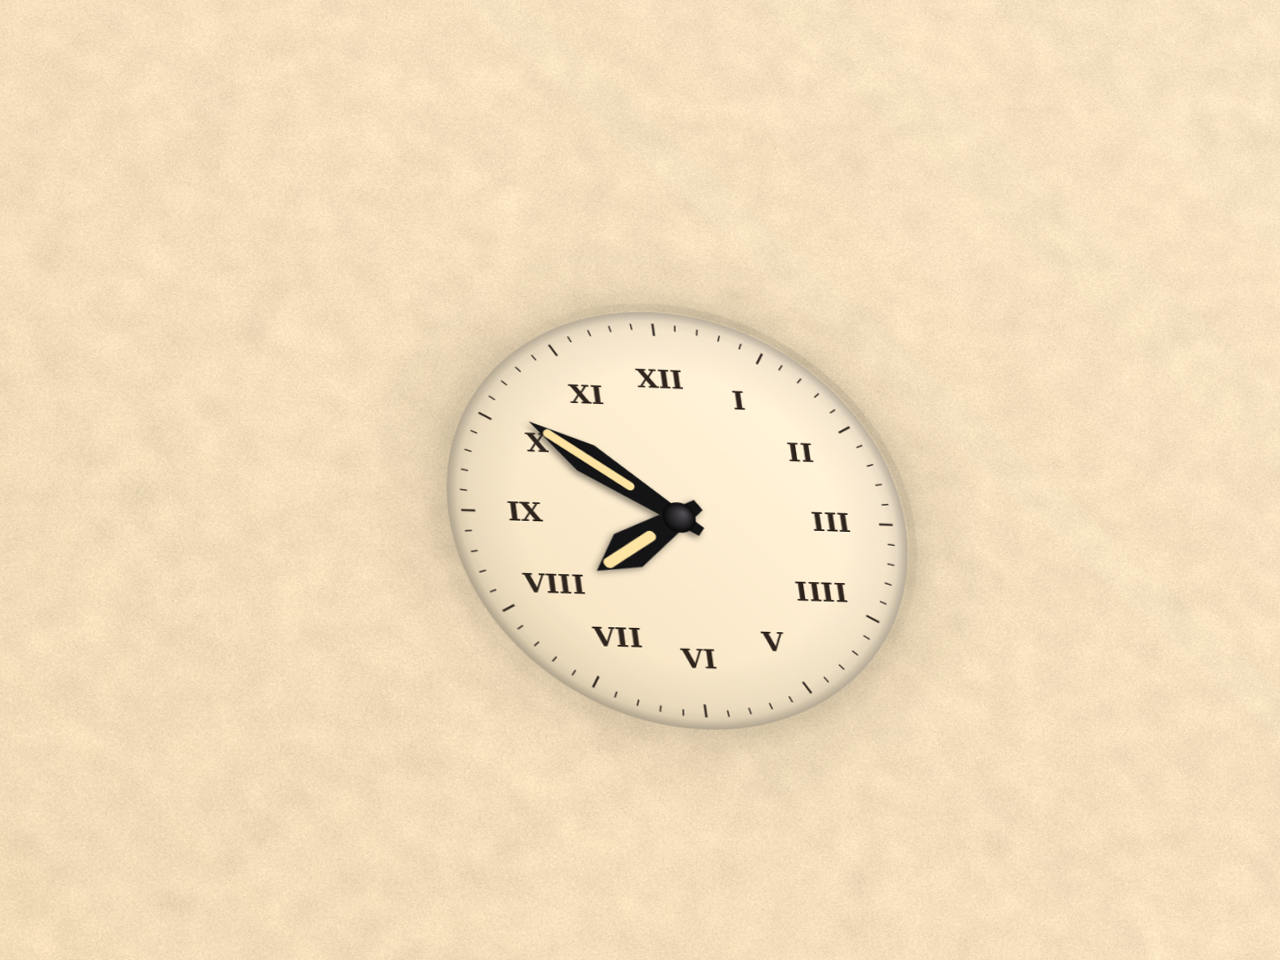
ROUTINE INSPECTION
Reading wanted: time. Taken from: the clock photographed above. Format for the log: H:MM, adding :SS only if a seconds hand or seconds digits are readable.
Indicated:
7:51
